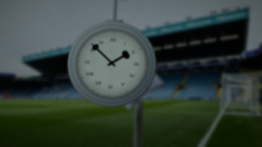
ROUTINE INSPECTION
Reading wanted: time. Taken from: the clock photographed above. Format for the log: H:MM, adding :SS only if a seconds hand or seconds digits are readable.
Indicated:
1:52
